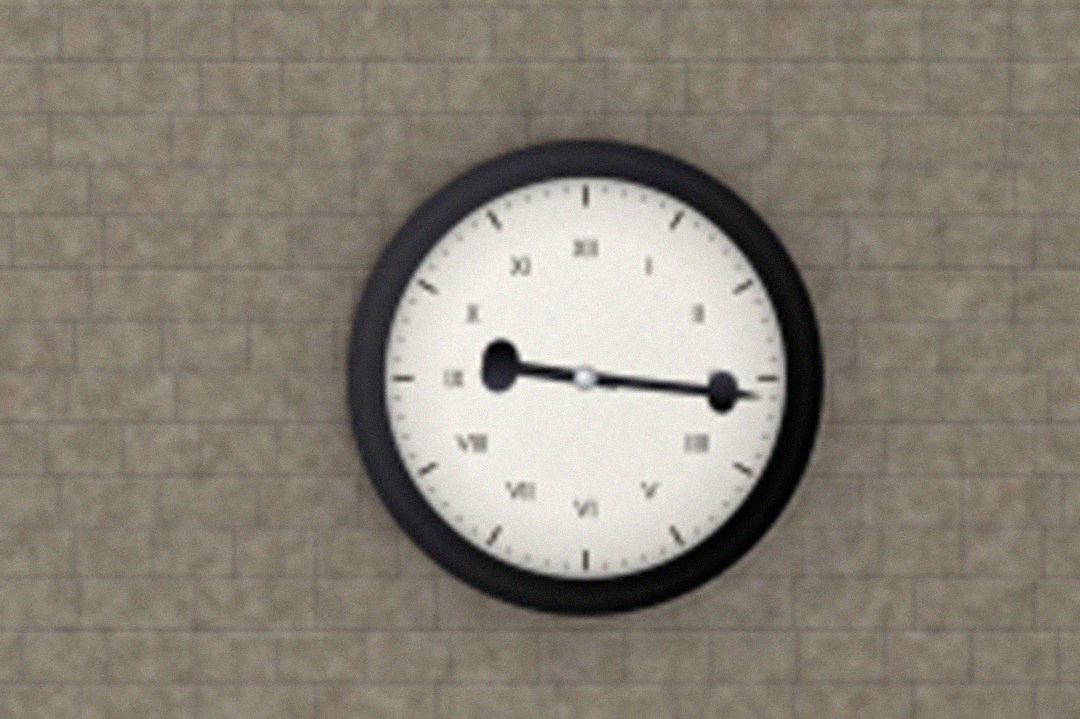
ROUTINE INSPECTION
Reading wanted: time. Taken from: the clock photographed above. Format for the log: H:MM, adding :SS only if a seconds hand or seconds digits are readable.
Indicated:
9:16
